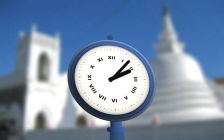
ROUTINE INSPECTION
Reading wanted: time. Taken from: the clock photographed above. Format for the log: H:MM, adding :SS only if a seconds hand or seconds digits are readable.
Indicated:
2:07
